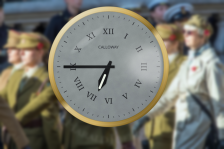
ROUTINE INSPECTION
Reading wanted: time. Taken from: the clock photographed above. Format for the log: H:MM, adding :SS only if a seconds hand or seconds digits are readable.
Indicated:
6:45
